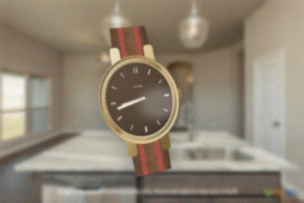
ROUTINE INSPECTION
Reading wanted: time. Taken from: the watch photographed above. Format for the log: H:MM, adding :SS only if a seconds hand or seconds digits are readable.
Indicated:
8:43
